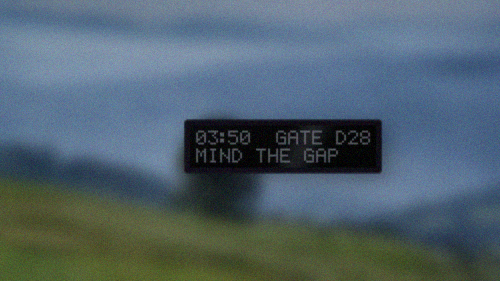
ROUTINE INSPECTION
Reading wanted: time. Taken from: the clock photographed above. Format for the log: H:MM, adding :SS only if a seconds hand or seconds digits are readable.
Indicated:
3:50
